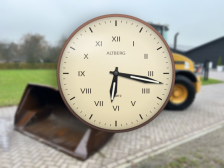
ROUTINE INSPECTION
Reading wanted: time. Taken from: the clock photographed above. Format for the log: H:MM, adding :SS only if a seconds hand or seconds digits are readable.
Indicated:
6:17
